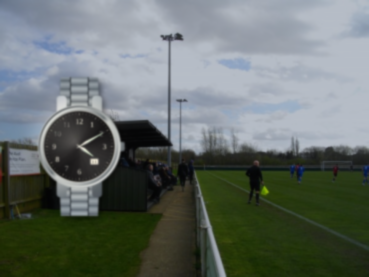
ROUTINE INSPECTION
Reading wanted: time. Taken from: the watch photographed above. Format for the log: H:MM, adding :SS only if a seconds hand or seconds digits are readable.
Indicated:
4:10
